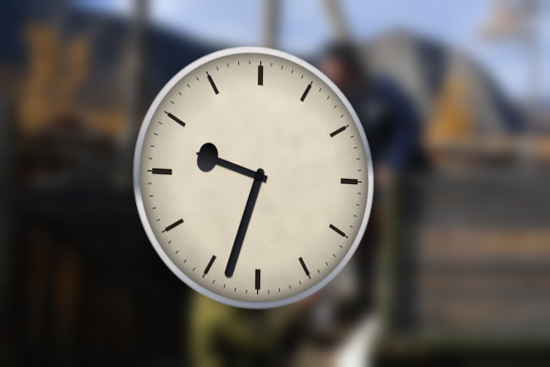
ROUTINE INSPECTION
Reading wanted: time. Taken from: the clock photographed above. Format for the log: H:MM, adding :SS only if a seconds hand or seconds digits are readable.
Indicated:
9:33
